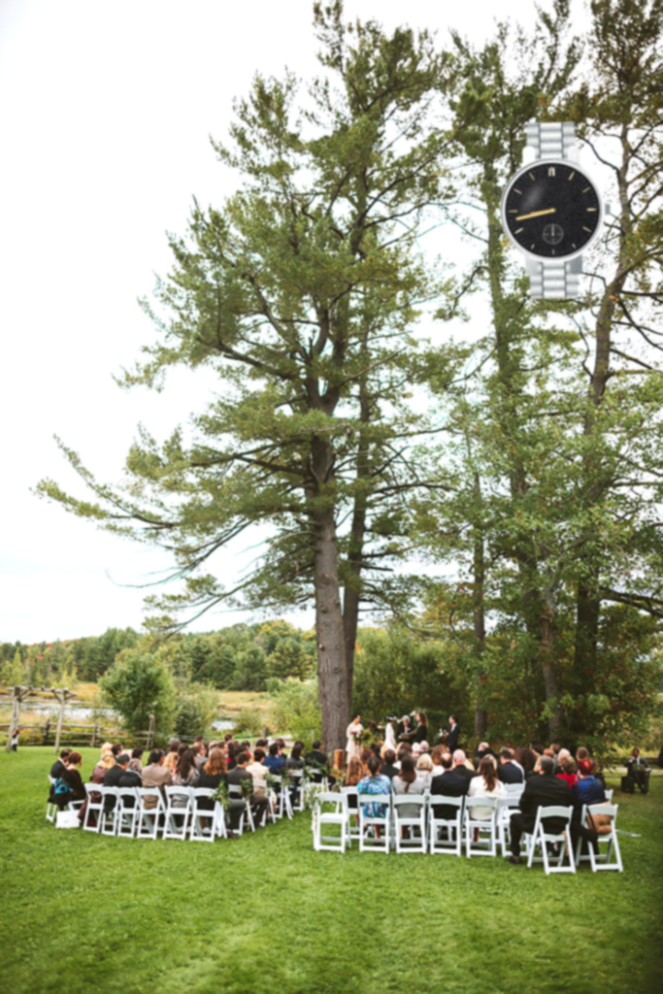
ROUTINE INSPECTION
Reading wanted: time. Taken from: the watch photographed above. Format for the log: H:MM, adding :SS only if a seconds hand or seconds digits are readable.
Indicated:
8:43
